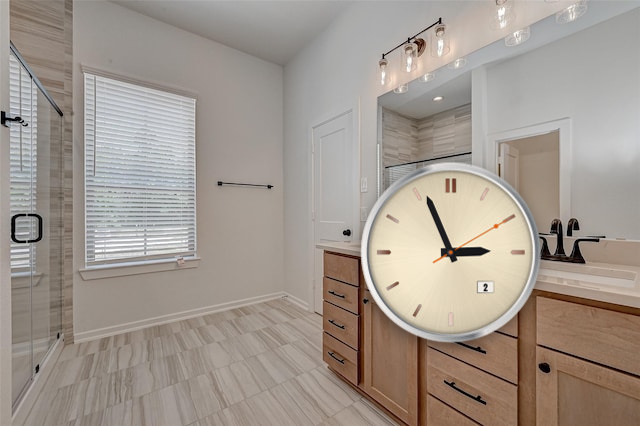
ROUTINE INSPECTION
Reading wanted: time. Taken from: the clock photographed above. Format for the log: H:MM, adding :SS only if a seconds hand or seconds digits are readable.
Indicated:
2:56:10
